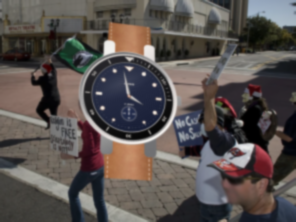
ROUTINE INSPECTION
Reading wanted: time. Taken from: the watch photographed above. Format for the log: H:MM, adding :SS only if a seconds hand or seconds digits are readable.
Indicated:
3:58
